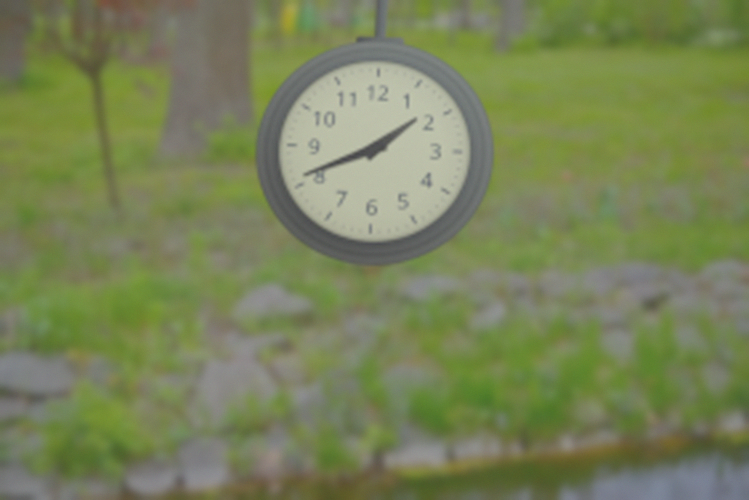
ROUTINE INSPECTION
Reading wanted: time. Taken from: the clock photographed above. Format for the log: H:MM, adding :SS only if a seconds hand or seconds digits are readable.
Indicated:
1:41
